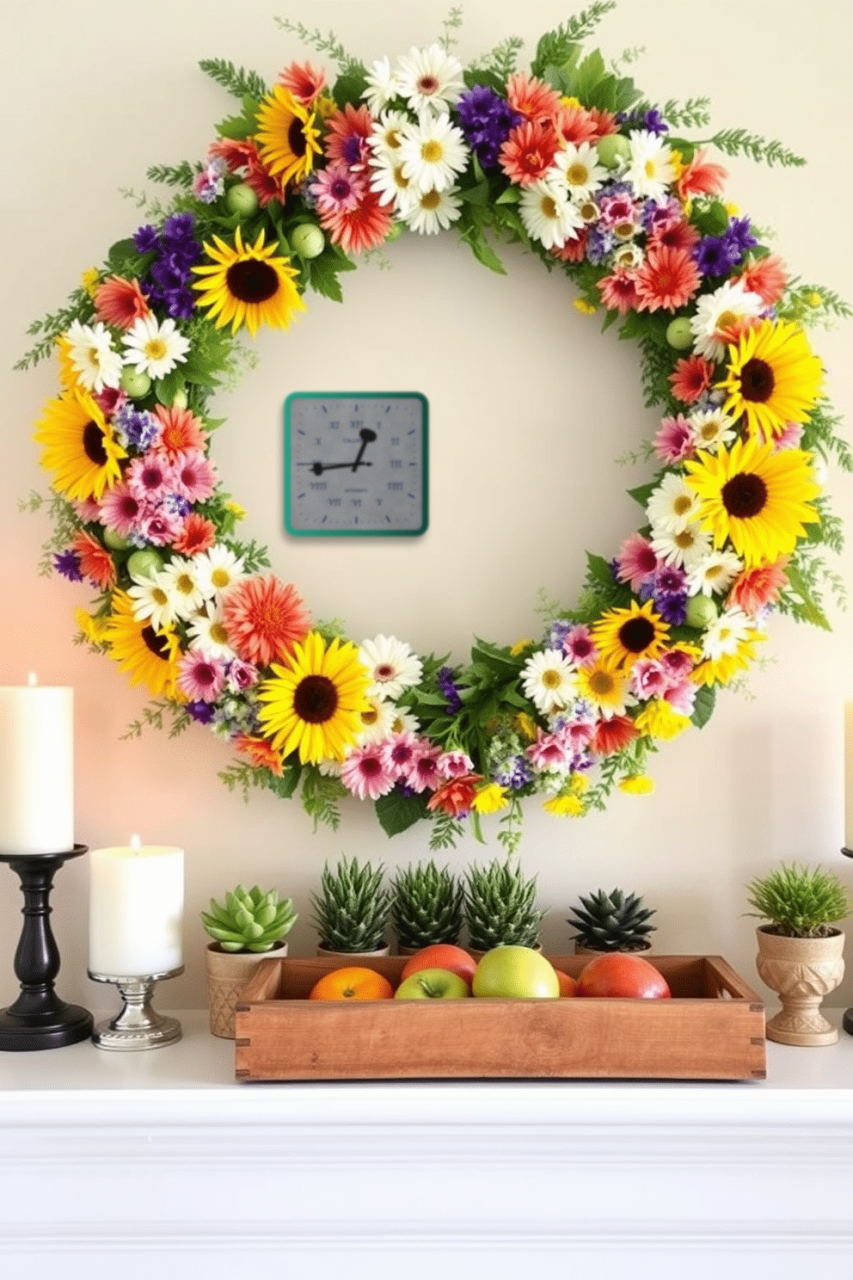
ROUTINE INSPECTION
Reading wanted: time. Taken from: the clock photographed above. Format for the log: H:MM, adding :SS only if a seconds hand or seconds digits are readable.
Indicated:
12:43:45
